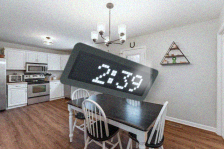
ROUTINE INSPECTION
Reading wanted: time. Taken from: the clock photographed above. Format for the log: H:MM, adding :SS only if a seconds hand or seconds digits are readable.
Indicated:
2:39
